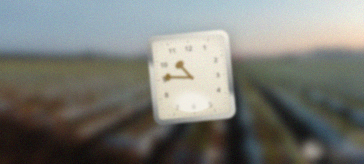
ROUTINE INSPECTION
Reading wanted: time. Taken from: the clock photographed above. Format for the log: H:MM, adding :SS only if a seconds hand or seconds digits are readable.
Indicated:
10:46
